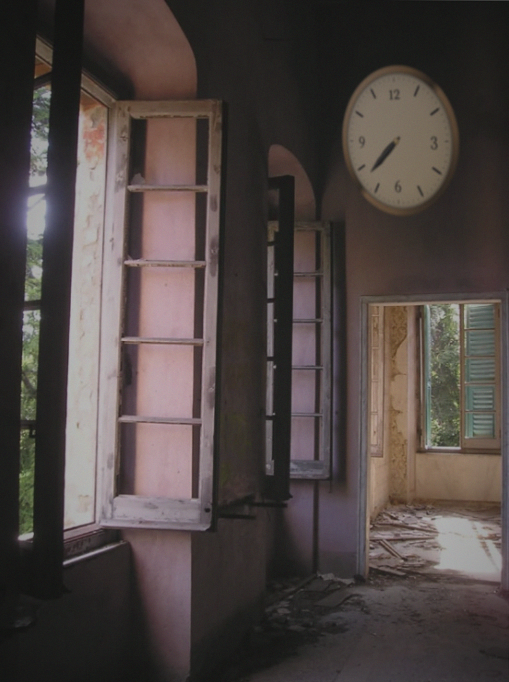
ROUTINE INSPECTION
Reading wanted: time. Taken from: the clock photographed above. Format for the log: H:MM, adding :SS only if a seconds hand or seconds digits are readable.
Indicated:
7:38
